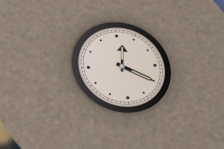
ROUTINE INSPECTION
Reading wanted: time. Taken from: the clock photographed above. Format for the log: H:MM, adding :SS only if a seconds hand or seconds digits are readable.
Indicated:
12:20
